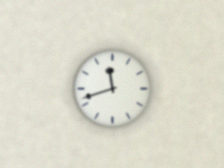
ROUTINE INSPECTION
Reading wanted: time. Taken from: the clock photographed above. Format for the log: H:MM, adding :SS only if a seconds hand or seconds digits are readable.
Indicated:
11:42
